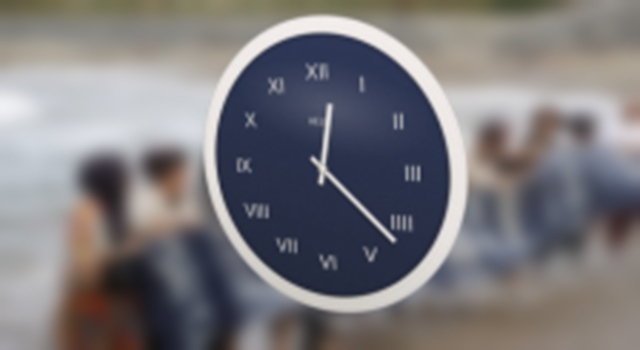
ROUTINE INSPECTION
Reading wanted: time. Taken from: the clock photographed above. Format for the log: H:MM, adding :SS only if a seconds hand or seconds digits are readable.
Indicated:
12:22
